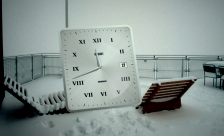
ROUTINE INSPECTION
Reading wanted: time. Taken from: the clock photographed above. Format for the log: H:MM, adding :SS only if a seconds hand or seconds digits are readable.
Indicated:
11:42
